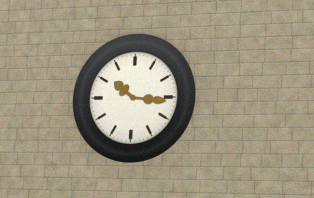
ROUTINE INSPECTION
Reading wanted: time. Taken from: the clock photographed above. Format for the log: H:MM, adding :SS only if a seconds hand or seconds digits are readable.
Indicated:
10:16
